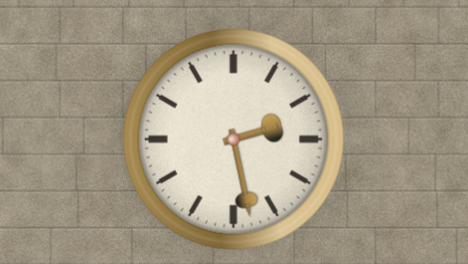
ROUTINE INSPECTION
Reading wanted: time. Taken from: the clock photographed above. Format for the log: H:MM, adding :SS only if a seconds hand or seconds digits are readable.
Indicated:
2:28
